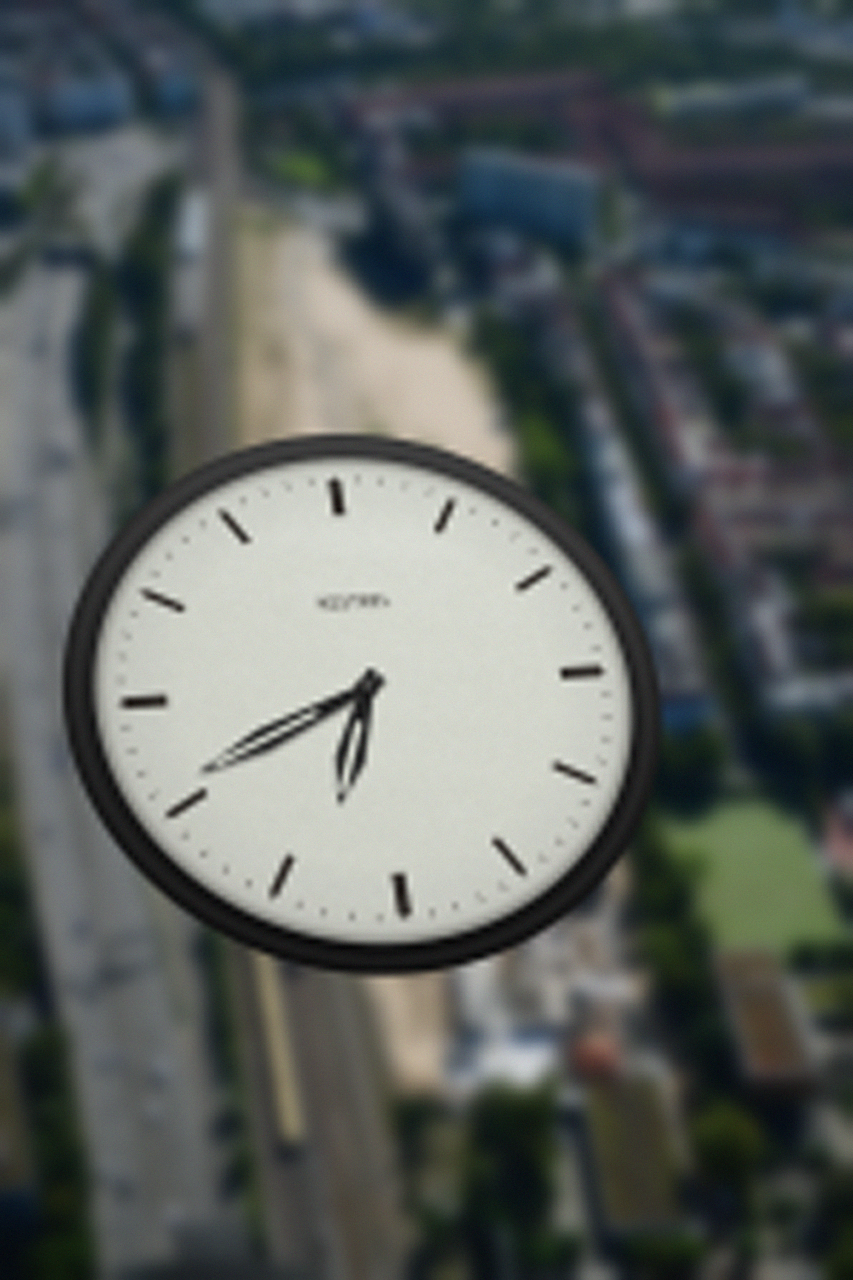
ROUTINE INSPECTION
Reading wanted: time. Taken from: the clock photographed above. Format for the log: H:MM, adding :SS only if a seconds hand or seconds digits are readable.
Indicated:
6:41
